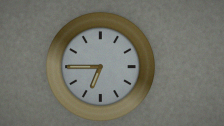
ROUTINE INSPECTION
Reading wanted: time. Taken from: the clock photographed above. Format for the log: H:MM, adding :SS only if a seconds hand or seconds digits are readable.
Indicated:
6:45
